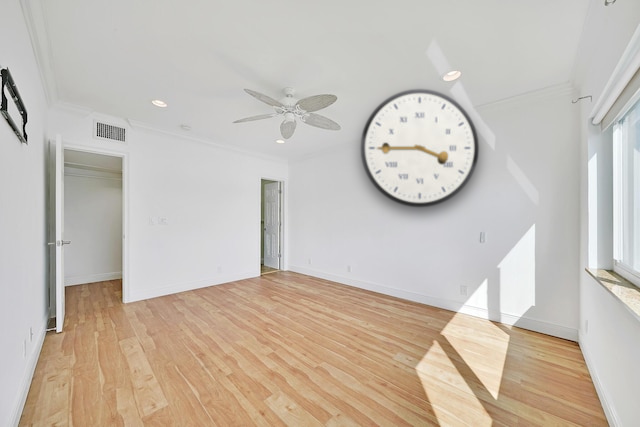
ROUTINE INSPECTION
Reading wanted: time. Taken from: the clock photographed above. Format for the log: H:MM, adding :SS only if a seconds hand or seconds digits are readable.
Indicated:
3:45
